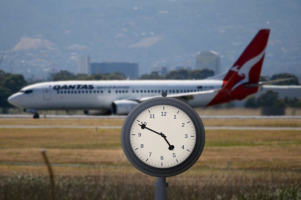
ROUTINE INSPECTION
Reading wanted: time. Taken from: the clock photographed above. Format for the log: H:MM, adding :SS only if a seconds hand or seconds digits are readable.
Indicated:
4:49
